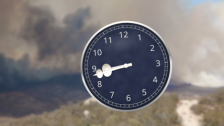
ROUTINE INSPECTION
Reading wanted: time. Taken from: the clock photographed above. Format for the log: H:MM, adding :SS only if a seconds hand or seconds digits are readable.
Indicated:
8:43
